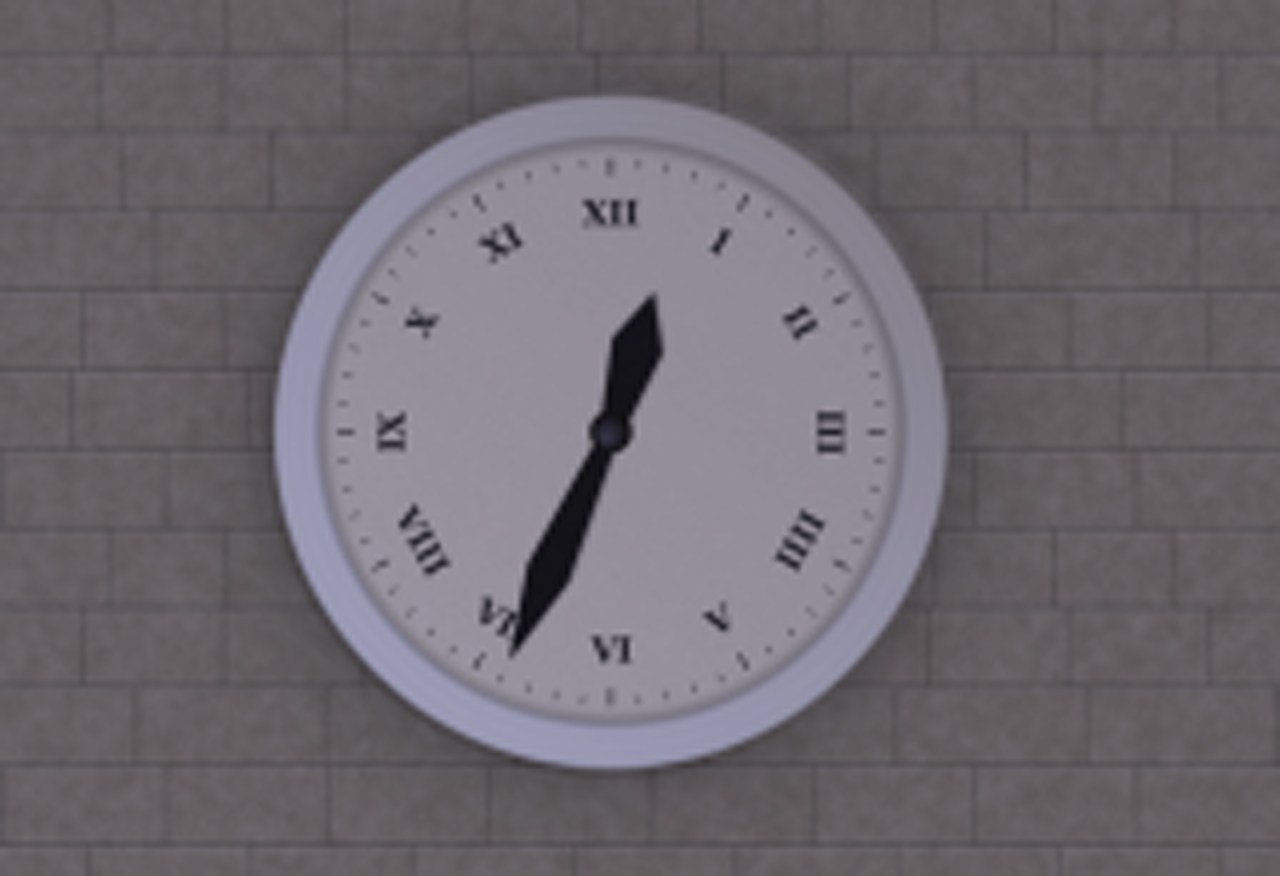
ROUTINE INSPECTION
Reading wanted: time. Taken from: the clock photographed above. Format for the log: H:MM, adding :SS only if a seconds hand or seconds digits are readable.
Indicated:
12:34
